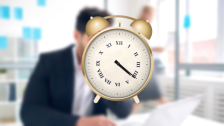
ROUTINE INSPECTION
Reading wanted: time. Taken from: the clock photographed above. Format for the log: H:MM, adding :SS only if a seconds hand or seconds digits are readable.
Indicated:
4:21
